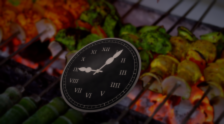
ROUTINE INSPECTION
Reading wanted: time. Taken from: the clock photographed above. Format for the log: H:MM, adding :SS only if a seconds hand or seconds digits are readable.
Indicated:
9:06
